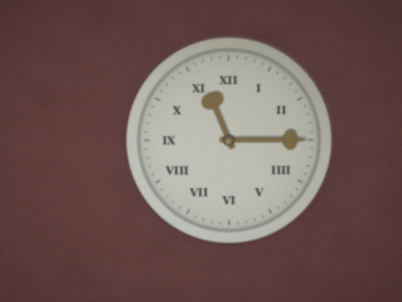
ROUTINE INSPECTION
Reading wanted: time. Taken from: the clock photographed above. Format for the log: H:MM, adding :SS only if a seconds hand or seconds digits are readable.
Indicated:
11:15
